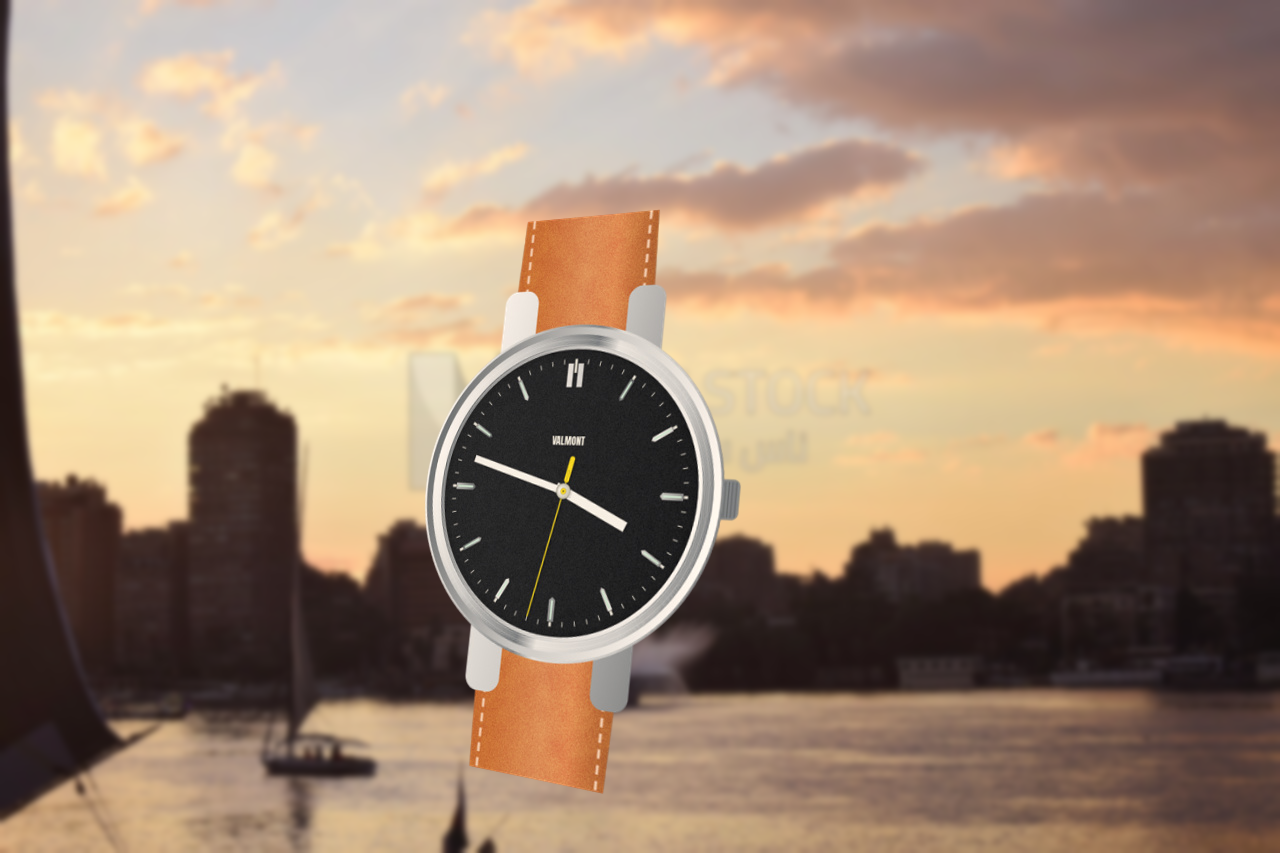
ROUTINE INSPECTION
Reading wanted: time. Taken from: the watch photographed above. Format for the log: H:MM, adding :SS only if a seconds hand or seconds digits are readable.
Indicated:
3:47:32
